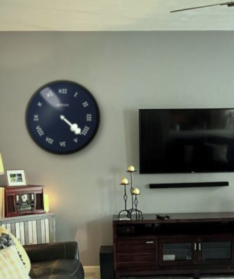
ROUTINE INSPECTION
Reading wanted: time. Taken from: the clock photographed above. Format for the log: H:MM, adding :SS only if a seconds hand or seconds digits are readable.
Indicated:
4:22
